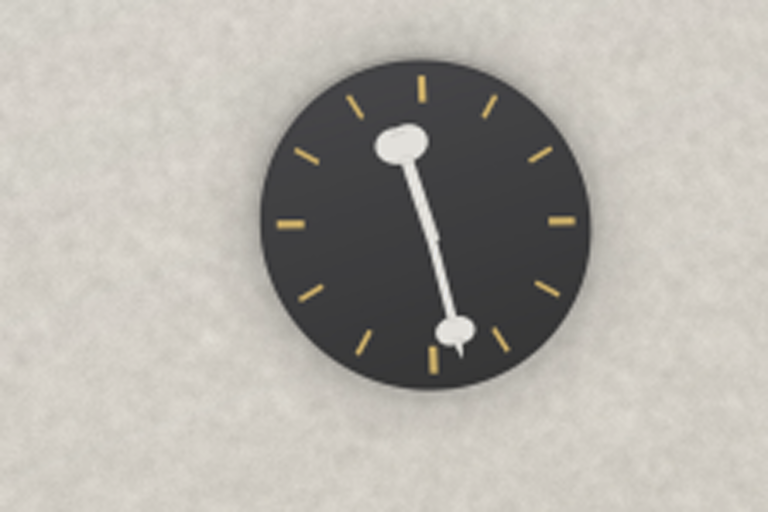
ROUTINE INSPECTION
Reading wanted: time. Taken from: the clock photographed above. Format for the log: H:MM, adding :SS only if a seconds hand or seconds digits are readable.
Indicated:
11:28
